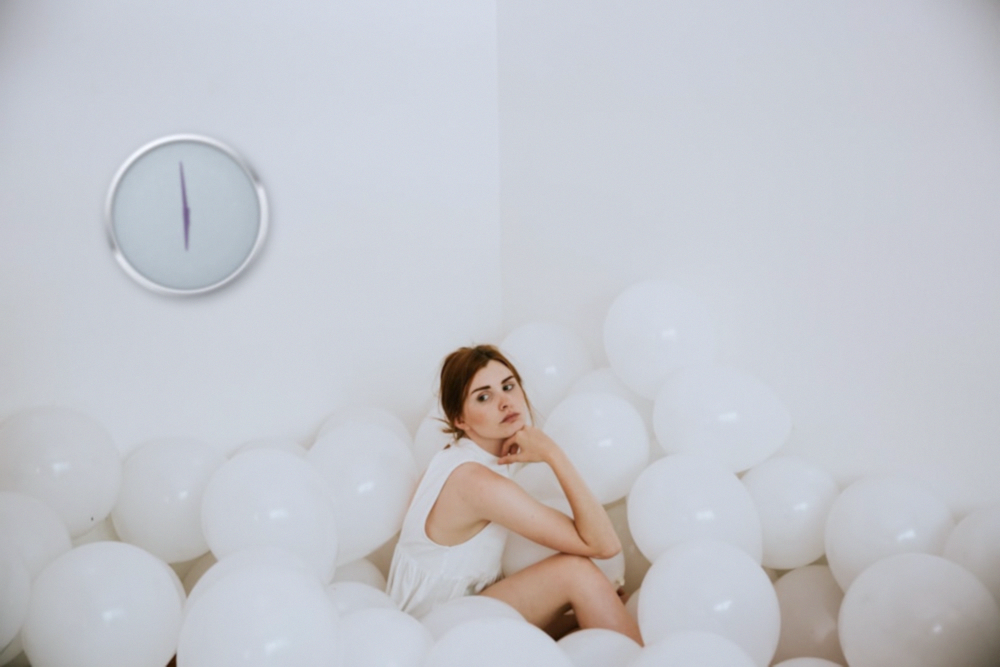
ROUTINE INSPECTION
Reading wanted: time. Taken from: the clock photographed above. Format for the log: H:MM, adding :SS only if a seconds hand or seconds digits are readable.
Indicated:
5:59
